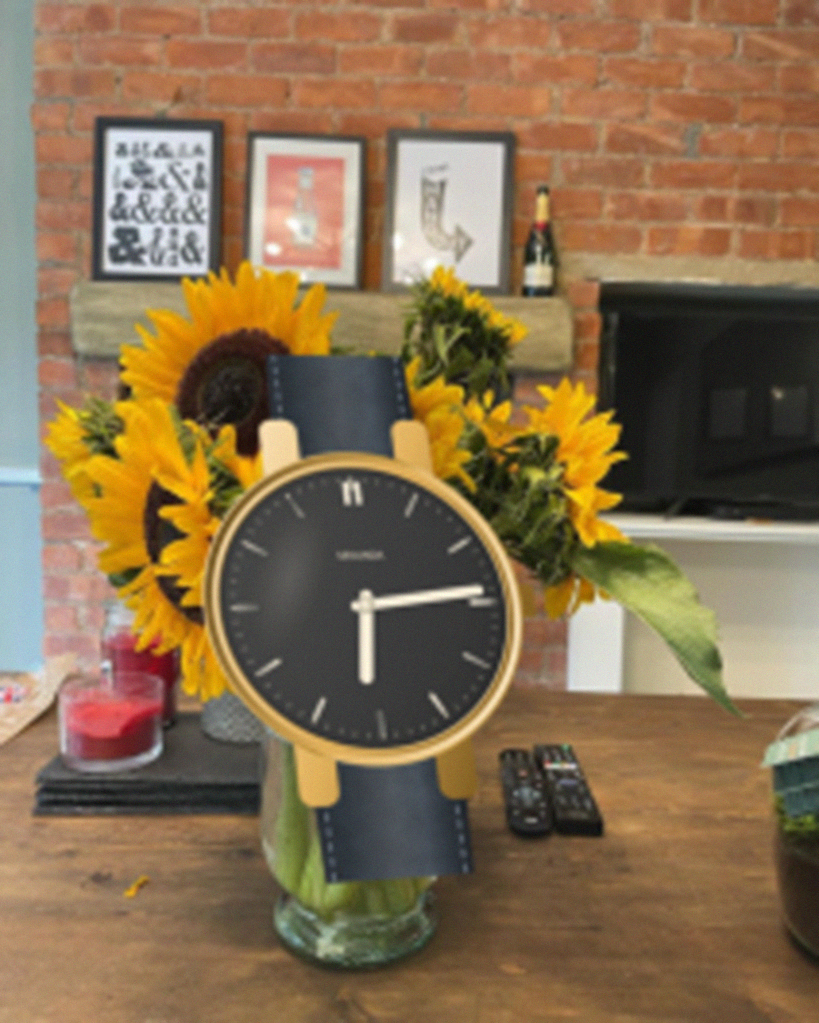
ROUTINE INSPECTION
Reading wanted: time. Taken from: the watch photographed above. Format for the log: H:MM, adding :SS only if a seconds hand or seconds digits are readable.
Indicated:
6:14
